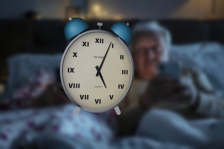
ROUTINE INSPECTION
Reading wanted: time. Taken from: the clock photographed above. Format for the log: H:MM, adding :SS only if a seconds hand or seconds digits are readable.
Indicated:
5:04
